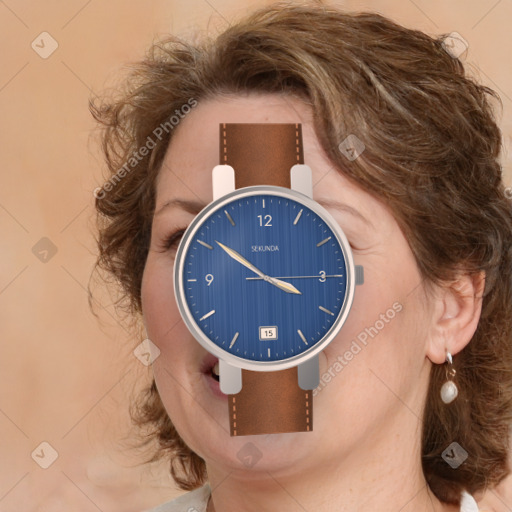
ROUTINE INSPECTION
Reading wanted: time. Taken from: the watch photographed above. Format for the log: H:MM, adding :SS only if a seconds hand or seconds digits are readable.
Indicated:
3:51:15
